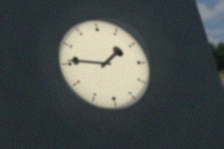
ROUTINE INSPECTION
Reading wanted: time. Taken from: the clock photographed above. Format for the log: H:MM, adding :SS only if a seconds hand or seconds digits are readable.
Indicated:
1:46
